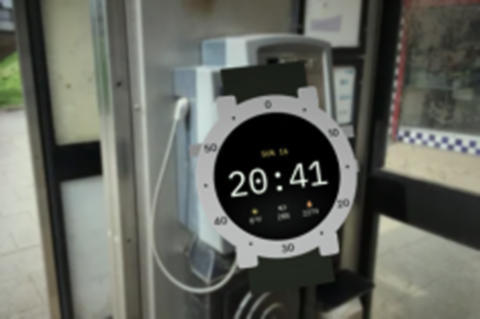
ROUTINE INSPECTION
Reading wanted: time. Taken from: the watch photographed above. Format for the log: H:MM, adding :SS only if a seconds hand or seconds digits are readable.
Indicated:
20:41
